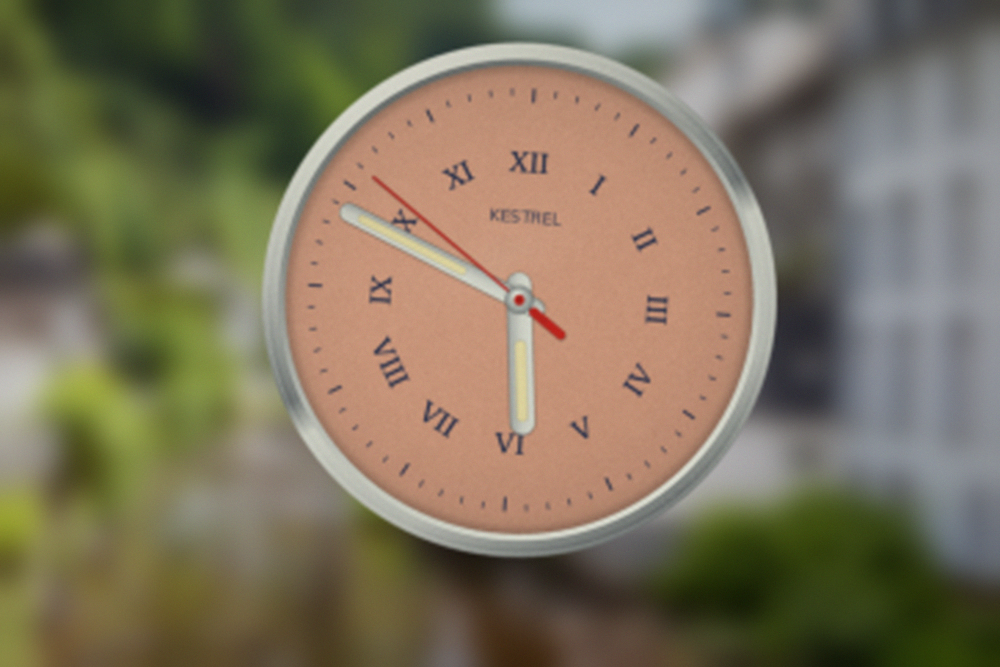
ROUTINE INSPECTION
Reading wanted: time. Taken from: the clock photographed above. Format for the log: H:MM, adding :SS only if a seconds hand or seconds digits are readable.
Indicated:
5:48:51
